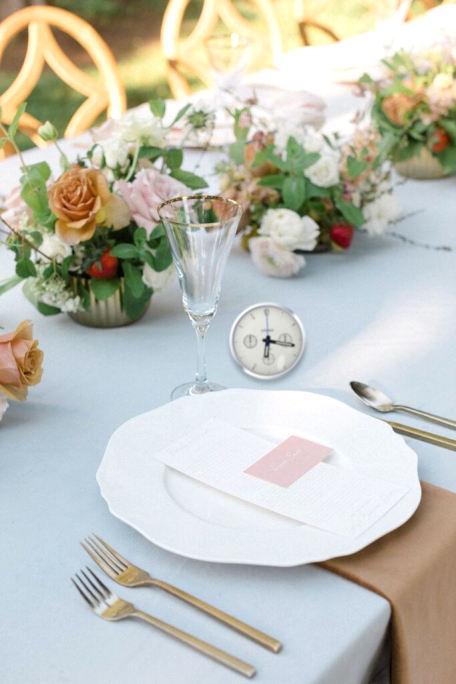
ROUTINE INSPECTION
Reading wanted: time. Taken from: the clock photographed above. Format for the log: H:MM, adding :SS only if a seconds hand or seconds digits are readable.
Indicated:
6:17
